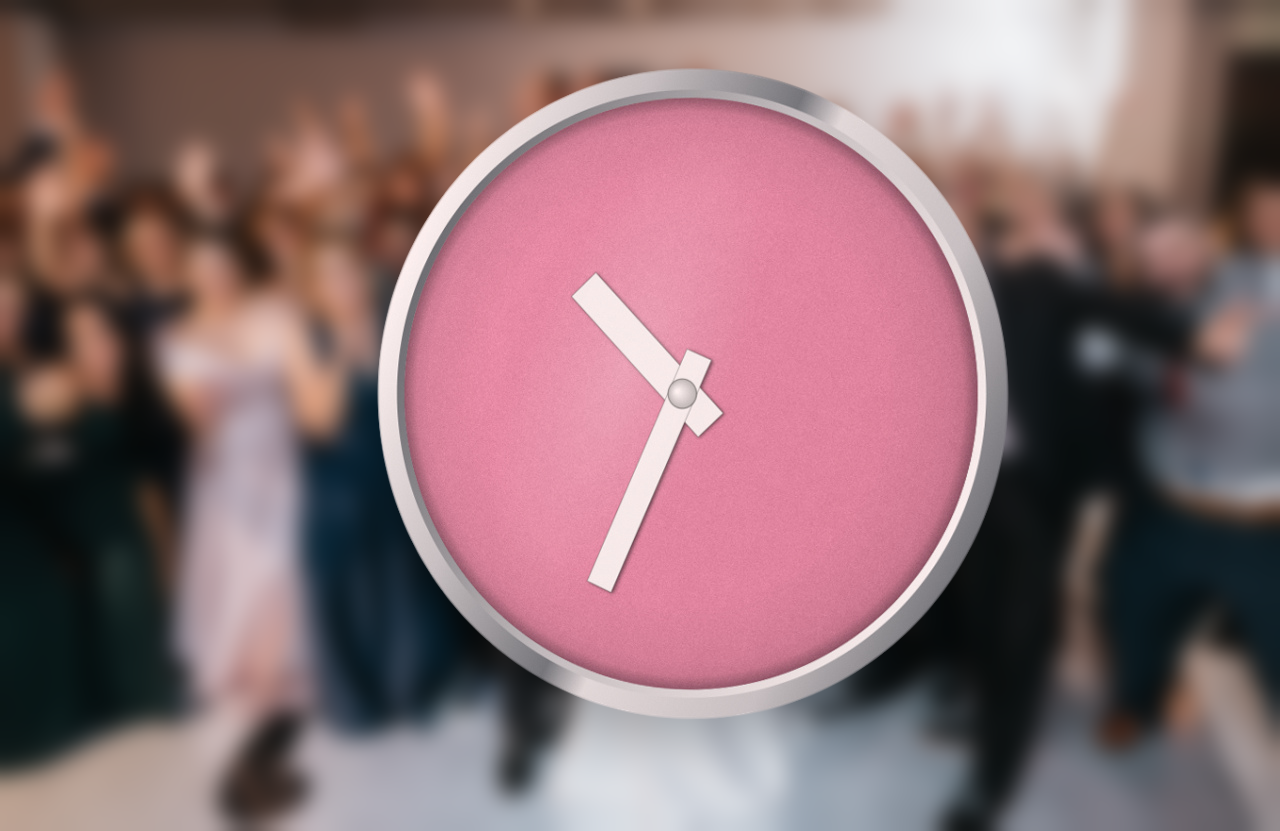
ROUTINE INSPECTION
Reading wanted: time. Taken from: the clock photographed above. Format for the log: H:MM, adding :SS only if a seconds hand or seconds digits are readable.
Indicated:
10:34
